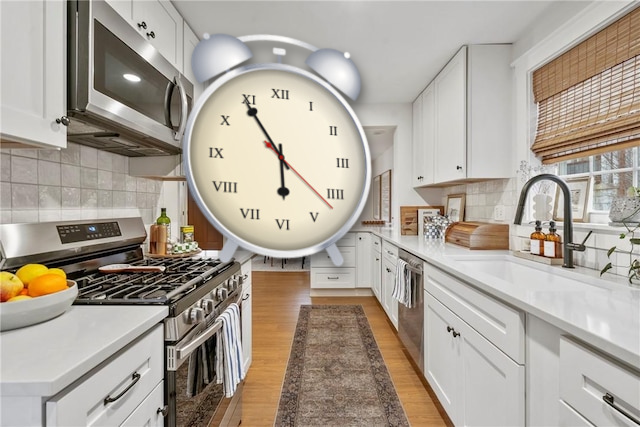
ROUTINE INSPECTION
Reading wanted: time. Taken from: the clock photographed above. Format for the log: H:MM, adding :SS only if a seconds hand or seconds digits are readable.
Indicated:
5:54:22
